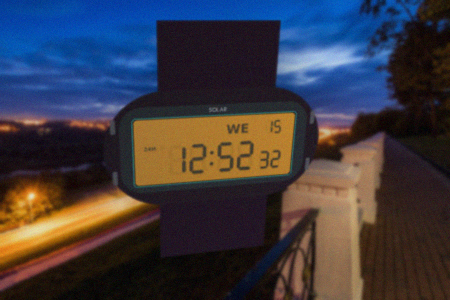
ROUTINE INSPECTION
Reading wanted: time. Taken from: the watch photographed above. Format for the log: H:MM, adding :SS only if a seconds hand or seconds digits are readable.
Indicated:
12:52:32
